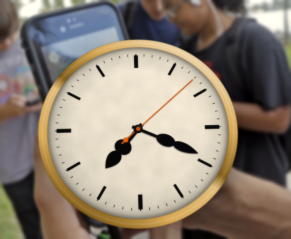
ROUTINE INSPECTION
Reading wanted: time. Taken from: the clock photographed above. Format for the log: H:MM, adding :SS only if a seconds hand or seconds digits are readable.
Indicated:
7:19:08
